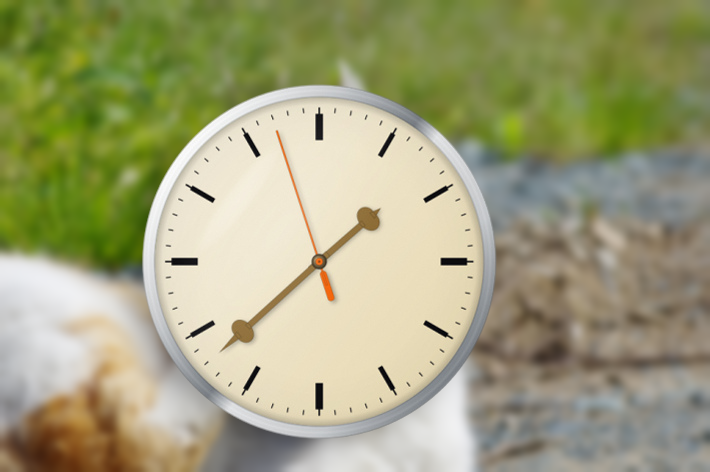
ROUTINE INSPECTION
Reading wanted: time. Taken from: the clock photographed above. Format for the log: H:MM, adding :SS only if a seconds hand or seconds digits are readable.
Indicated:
1:37:57
